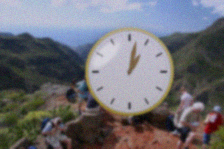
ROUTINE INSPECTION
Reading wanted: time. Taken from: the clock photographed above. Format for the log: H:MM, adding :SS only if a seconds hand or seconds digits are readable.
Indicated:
1:02
